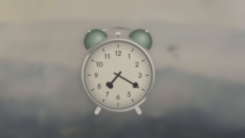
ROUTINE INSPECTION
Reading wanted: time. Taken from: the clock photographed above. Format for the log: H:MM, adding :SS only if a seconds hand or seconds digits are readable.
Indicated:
7:20
